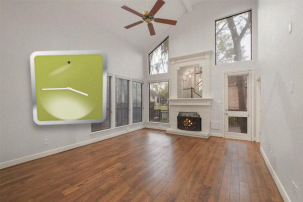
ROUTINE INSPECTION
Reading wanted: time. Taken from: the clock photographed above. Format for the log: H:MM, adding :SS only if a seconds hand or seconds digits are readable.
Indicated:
3:45
